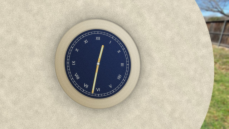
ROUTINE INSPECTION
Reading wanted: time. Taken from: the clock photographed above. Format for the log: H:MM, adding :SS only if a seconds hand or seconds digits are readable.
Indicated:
12:32
